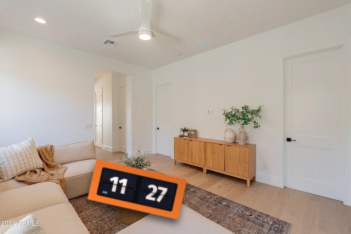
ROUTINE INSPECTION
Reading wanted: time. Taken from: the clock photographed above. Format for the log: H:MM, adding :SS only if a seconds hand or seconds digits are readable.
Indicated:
11:27
